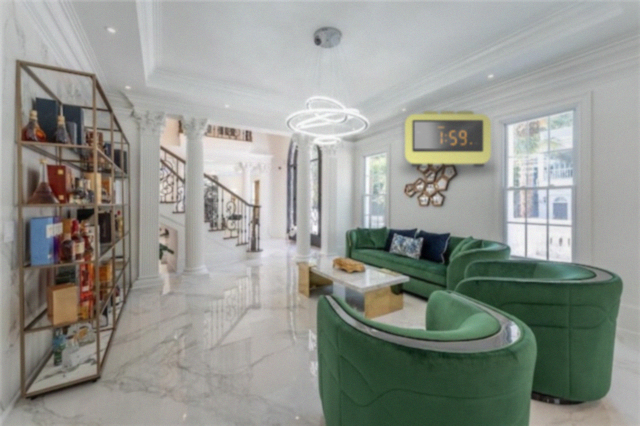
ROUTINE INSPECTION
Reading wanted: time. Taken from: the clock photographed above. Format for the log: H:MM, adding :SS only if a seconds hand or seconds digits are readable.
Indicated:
1:59
